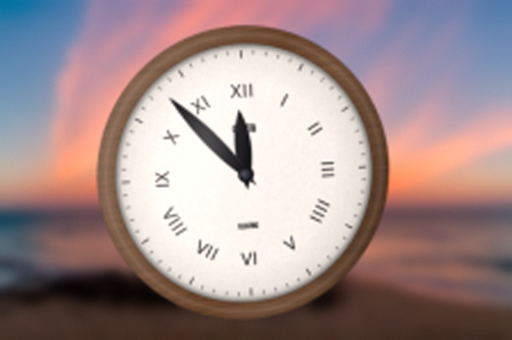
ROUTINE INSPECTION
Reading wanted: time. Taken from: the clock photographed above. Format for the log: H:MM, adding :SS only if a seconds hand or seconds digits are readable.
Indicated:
11:53
